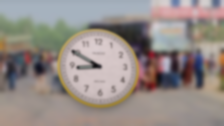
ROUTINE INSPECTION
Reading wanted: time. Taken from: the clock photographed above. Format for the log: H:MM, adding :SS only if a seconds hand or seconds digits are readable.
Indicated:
8:50
